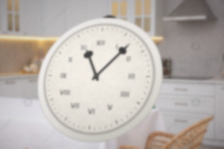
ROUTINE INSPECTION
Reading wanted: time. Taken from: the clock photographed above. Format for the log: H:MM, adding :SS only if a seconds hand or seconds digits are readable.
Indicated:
11:07
